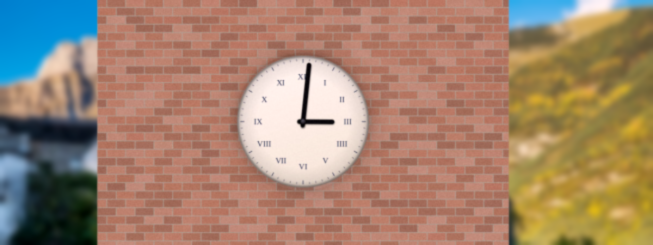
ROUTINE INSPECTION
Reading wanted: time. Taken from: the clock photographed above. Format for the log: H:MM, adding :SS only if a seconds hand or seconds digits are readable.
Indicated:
3:01
